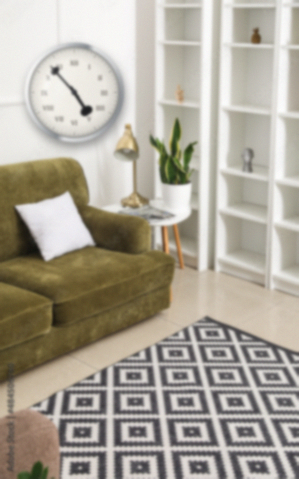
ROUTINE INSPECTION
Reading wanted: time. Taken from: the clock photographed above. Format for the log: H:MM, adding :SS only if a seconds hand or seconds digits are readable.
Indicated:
4:53
